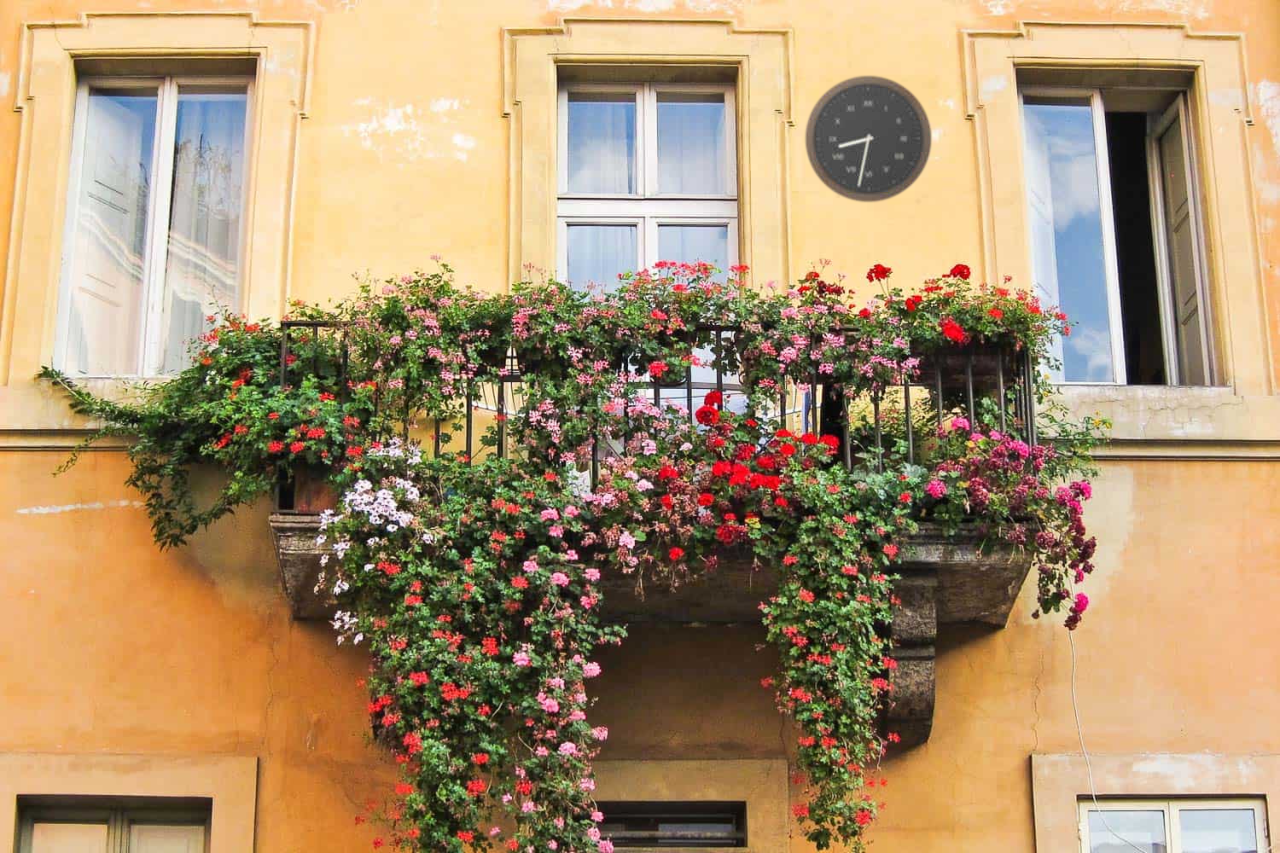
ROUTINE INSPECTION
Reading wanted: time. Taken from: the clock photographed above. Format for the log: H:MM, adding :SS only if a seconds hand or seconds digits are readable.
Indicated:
8:32
